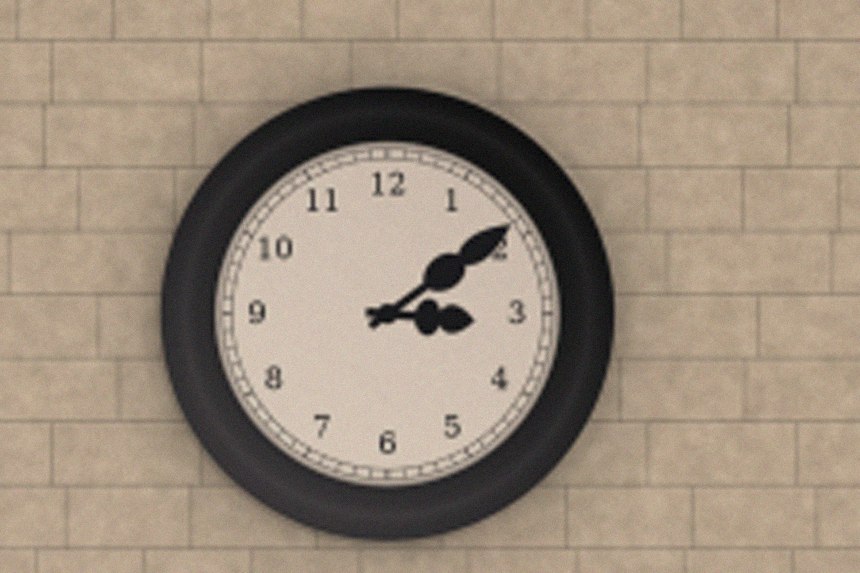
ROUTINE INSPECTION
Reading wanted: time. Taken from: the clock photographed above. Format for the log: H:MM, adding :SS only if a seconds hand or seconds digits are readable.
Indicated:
3:09
